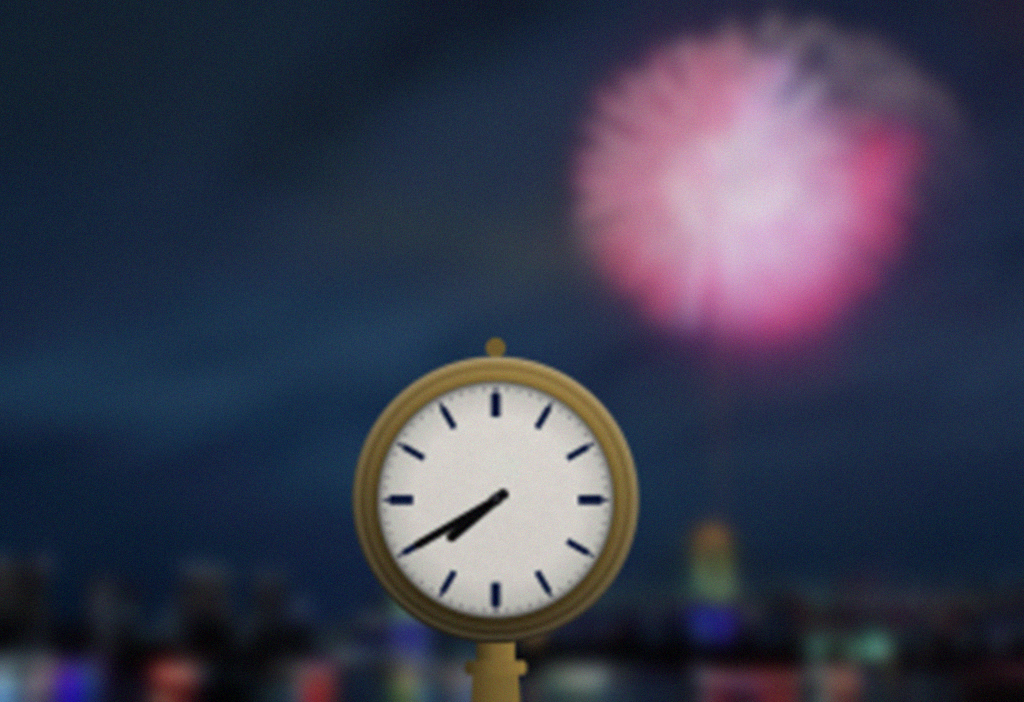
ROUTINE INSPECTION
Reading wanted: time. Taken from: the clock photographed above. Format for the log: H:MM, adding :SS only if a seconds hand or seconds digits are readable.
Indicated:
7:40
